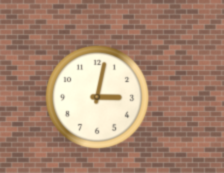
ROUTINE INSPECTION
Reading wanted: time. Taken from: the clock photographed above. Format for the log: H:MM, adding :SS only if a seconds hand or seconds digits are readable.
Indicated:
3:02
